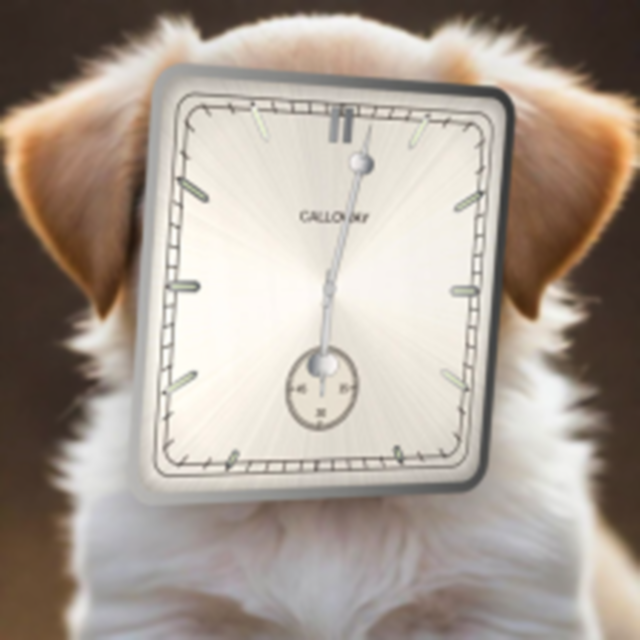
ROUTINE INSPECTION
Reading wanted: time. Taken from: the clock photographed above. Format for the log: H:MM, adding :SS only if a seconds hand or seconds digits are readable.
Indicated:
6:02
